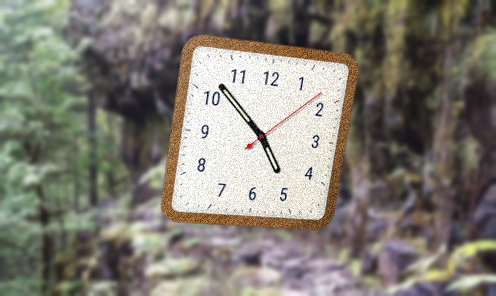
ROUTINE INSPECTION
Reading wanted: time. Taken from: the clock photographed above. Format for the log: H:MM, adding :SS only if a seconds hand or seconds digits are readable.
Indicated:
4:52:08
